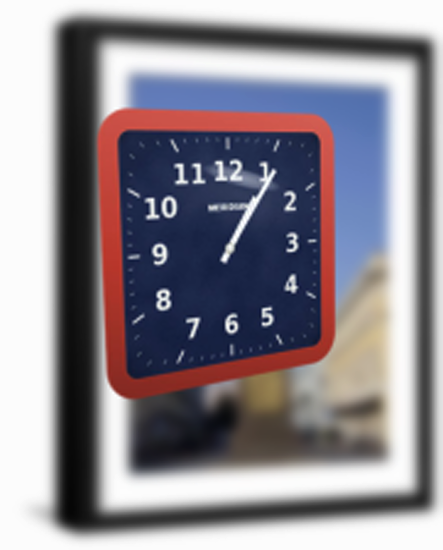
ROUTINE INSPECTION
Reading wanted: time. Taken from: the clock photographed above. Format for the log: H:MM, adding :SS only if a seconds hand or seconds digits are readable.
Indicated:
1:06
